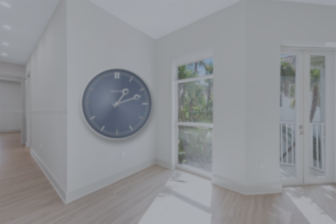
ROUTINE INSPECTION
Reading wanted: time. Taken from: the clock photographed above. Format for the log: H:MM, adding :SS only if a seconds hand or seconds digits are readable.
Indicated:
1:12
